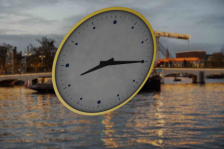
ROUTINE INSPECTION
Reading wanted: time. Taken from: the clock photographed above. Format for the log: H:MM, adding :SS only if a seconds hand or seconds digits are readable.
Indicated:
8:15
